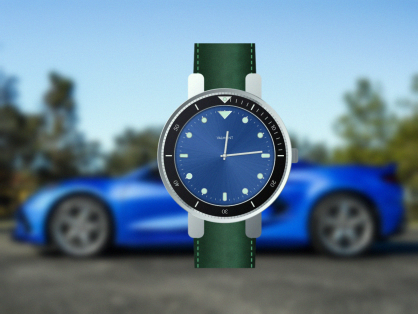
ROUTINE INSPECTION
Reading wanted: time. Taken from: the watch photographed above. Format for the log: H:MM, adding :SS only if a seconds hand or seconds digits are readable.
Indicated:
12:14
